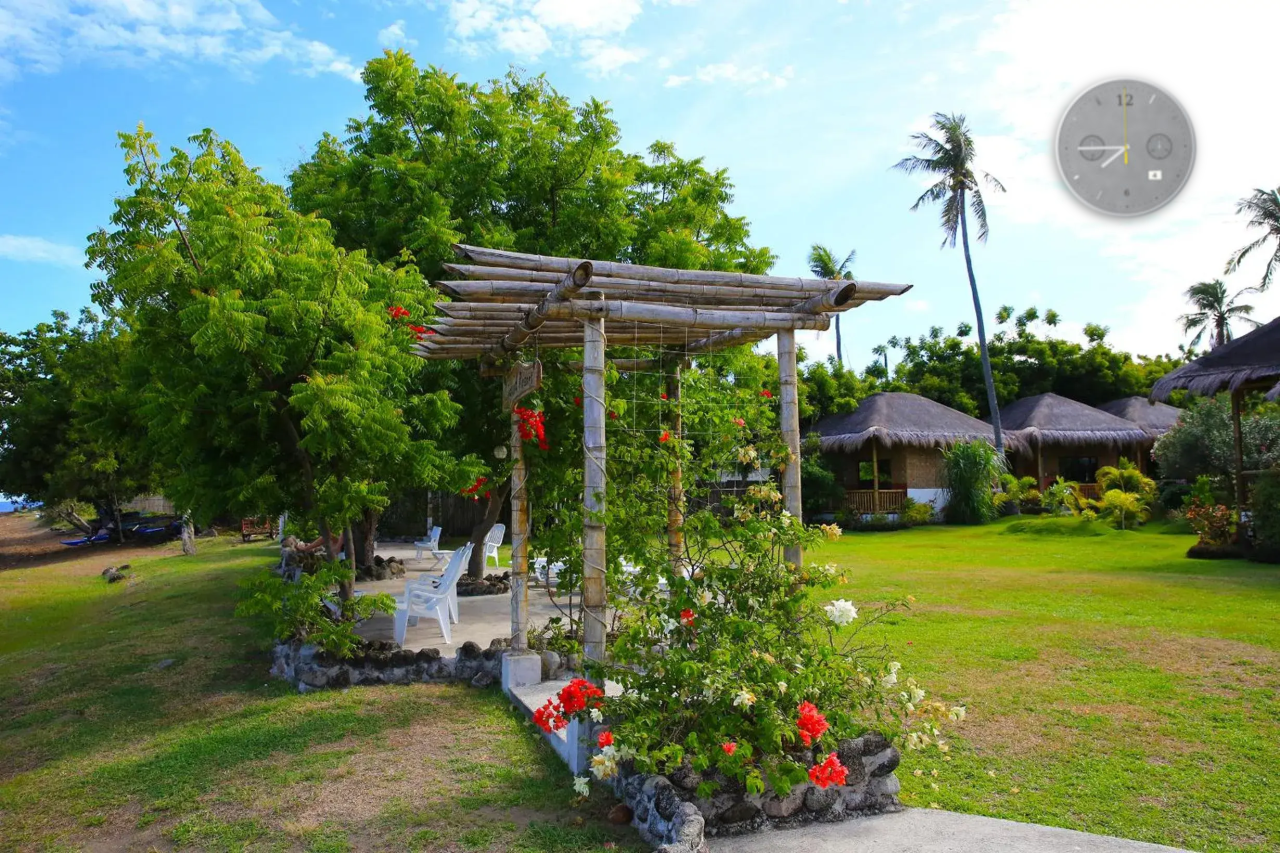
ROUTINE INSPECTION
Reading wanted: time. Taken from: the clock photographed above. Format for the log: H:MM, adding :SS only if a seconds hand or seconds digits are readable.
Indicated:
7:45
